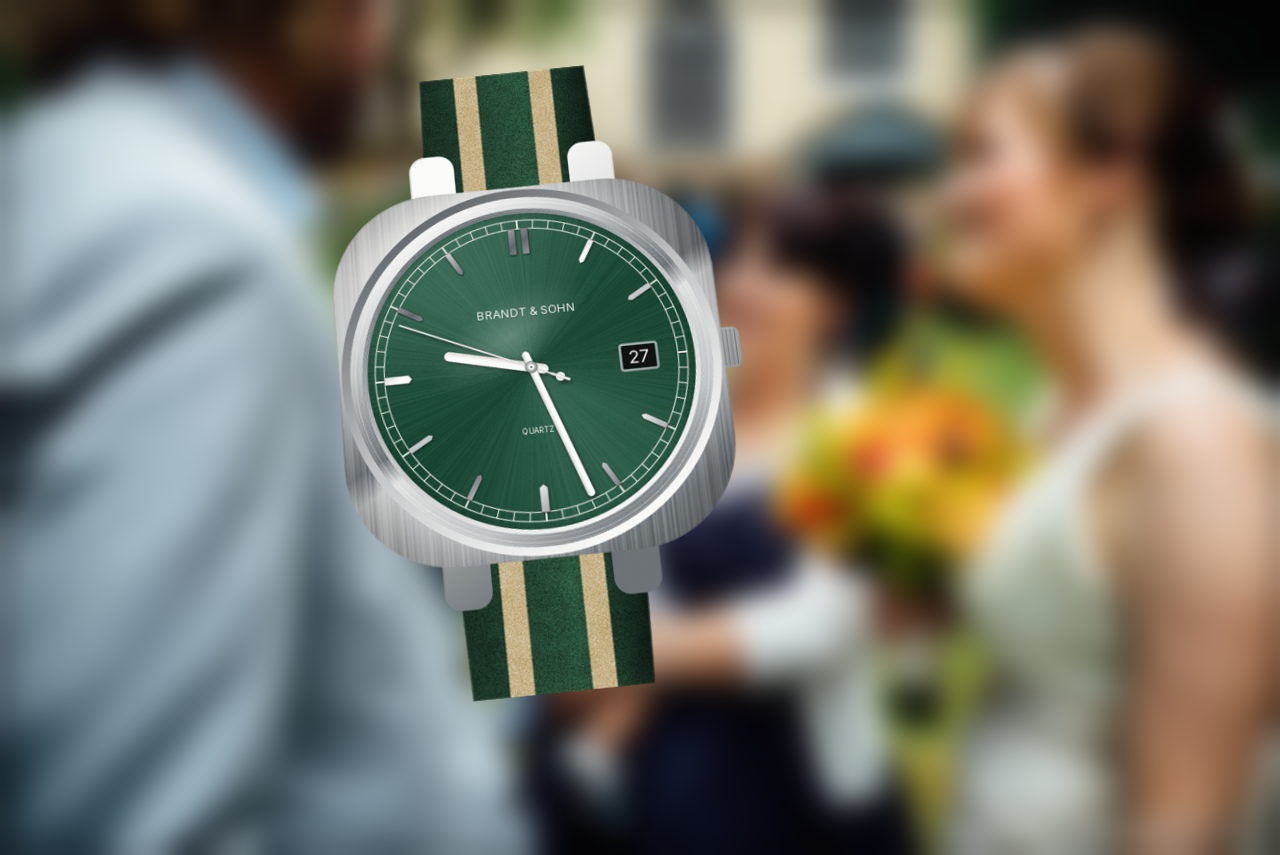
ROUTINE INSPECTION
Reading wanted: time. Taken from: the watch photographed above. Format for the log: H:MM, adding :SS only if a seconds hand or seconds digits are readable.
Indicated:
9:26:49
